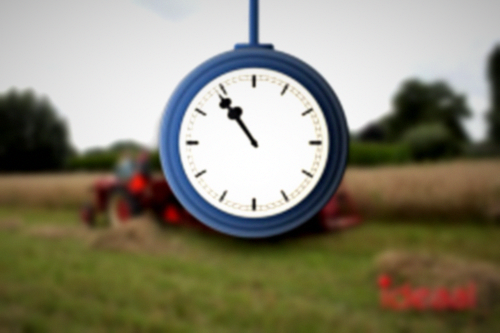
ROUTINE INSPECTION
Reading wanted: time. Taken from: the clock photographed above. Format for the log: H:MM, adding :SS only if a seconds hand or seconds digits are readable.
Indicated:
10:54
